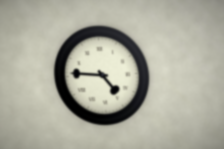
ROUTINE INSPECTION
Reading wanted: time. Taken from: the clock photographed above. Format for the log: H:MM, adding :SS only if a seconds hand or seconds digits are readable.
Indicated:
4:46
